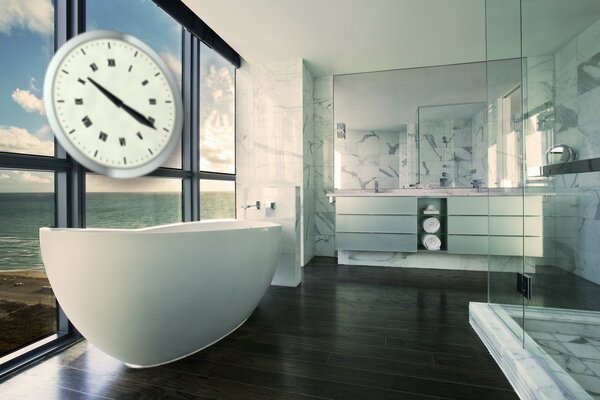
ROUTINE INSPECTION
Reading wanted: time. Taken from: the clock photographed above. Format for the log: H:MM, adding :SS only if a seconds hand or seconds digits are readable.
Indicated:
10:21
